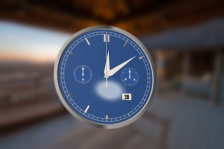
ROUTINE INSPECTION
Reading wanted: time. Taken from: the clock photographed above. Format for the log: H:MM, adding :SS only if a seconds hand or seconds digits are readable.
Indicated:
12:09
